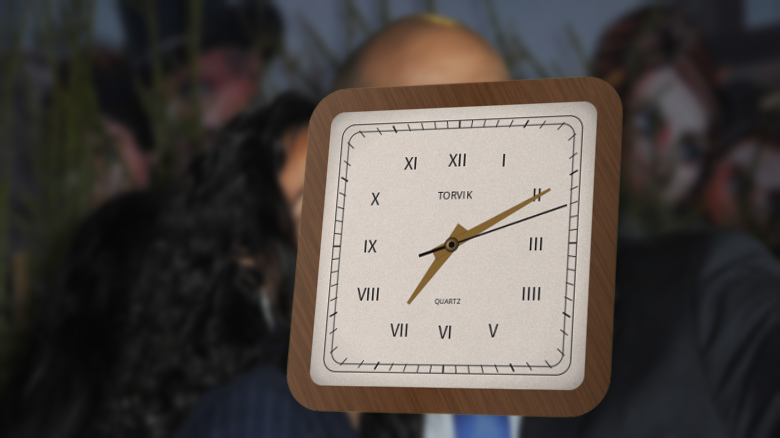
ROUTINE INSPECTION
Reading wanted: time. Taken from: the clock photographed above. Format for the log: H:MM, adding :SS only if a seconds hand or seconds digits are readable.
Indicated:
7:10:12
